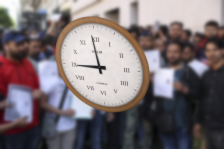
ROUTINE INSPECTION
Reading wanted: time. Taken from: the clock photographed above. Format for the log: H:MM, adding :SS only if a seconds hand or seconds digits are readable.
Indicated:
8:59
